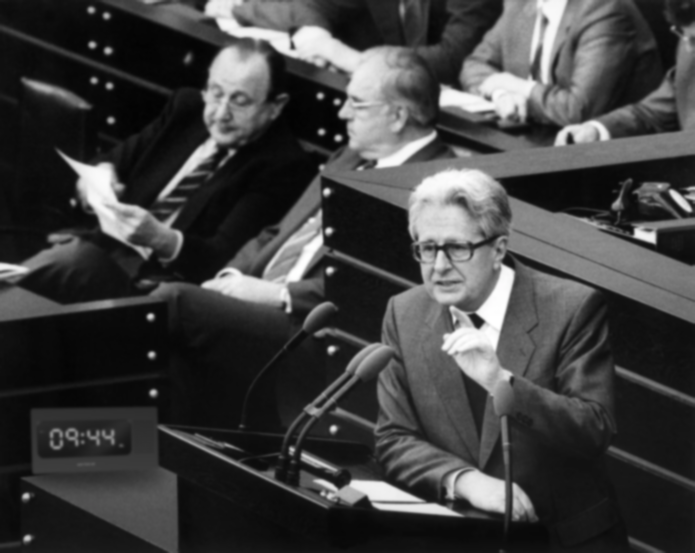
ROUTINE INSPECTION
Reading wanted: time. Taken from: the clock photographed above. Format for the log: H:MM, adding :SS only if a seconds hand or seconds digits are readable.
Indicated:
9:44
